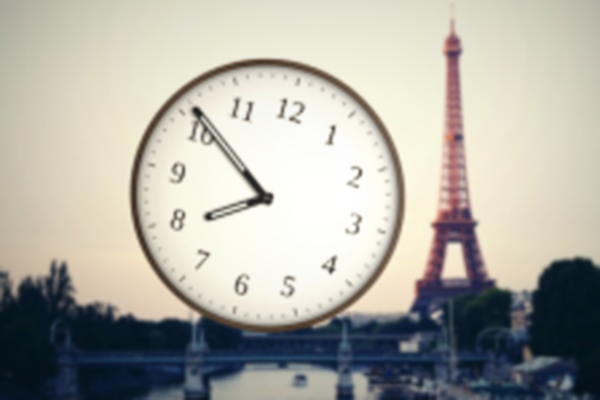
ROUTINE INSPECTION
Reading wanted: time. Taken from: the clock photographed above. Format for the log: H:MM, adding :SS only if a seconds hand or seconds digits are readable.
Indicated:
7:51
